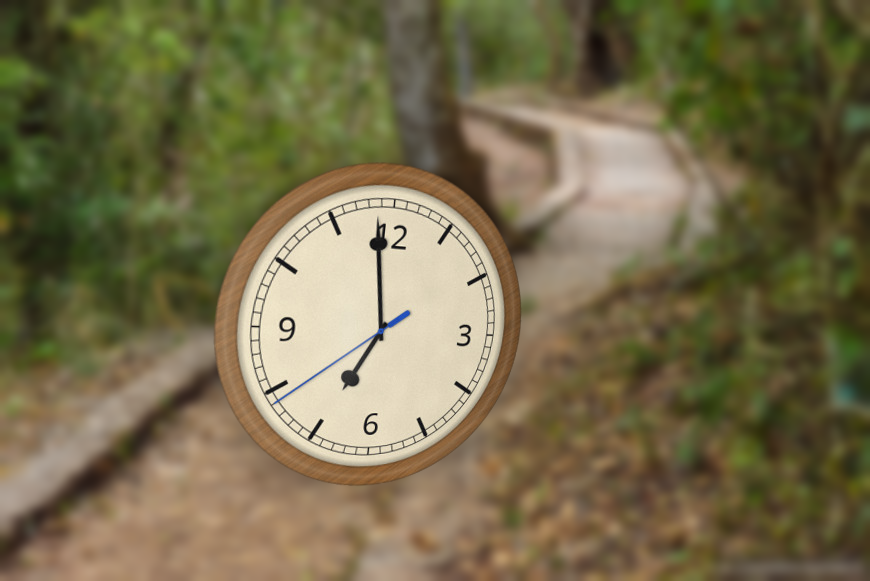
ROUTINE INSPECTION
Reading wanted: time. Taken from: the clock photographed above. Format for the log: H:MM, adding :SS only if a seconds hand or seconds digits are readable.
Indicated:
6:58:39
